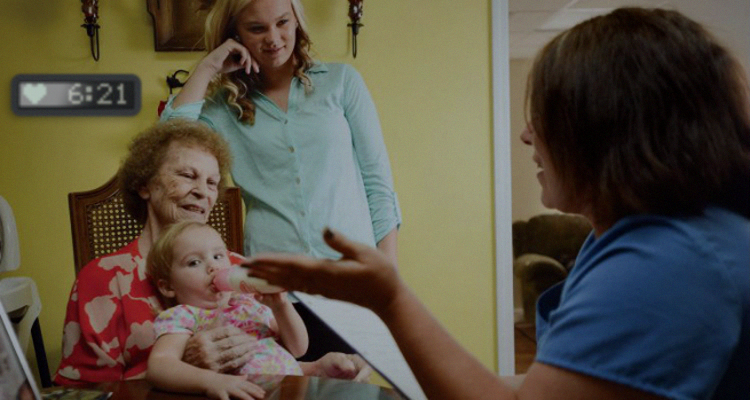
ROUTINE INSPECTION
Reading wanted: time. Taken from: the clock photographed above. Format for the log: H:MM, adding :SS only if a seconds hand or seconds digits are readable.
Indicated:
6:21
